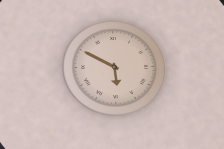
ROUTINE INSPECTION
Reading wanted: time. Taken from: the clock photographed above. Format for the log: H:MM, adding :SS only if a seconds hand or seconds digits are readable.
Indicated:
5:50
